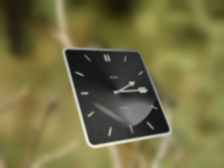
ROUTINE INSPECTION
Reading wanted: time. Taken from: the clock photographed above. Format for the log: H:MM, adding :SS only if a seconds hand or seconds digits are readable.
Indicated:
2:15
